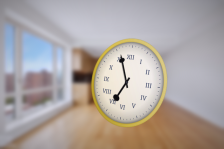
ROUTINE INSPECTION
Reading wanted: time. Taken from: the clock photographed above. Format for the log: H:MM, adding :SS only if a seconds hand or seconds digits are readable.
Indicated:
6:56
